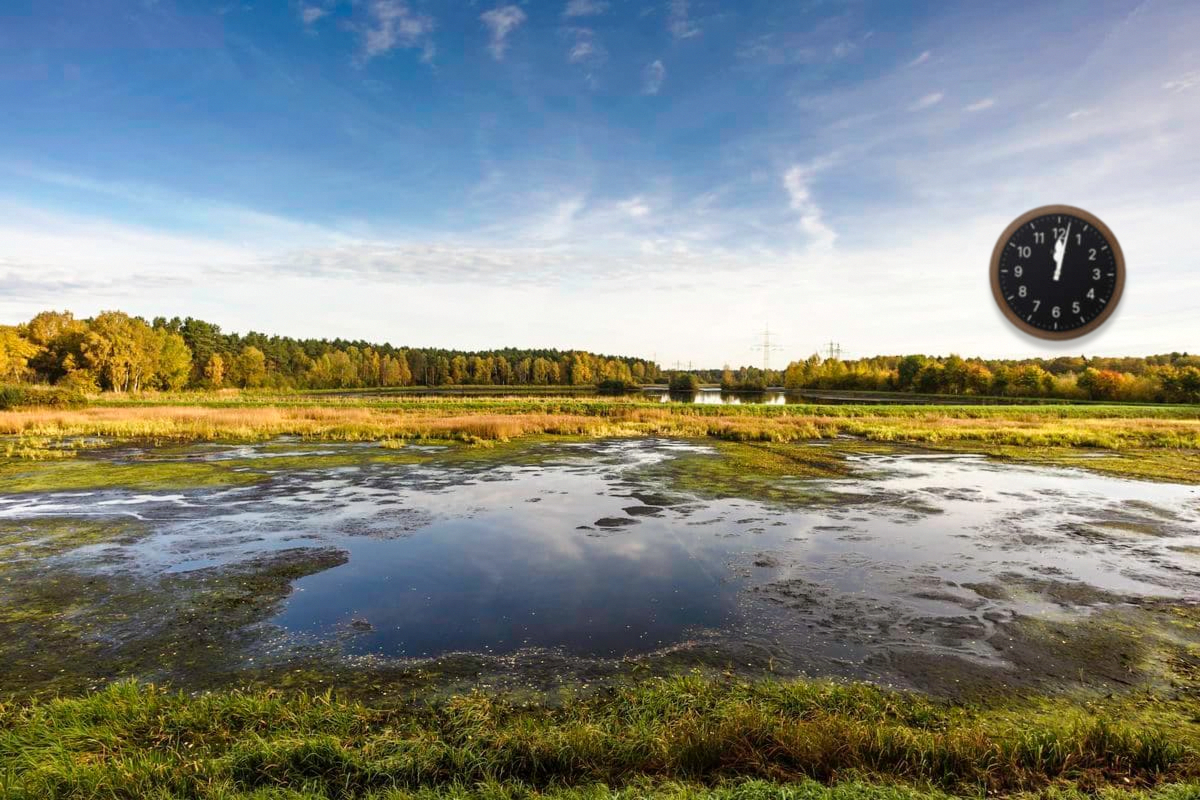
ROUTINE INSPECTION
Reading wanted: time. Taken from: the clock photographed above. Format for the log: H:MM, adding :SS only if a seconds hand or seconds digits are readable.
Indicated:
12:02
